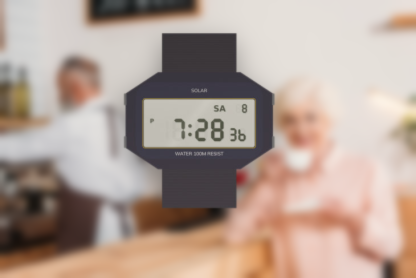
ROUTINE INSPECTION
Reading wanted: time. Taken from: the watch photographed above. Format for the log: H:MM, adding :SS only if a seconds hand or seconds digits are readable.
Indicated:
7:28:36
